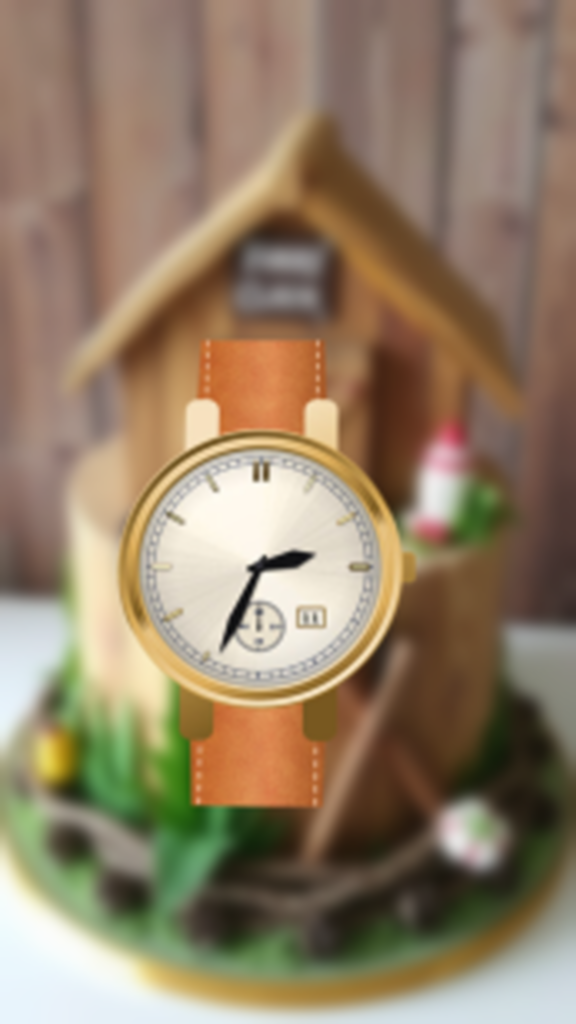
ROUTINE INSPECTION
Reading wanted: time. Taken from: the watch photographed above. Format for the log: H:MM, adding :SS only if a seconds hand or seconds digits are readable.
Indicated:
2:34
